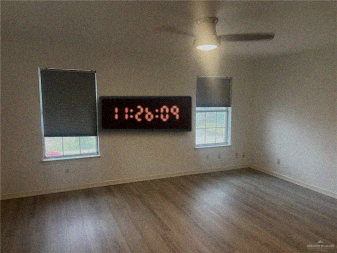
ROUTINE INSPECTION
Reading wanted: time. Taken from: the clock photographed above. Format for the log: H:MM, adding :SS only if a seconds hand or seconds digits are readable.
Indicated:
11:26:09
